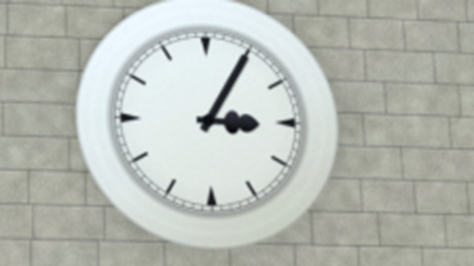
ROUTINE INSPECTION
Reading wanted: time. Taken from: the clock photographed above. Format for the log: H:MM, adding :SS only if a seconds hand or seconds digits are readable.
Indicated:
3:05
